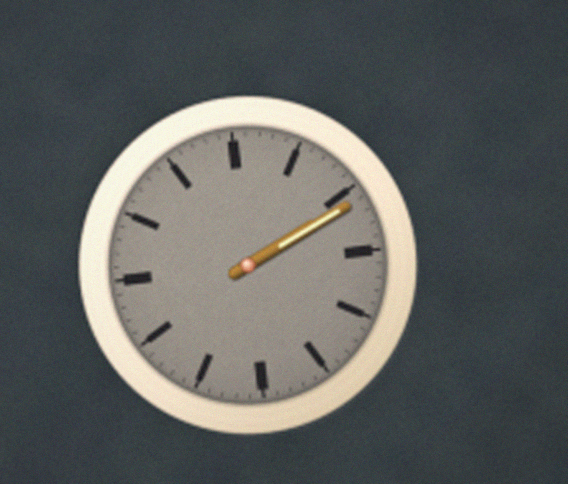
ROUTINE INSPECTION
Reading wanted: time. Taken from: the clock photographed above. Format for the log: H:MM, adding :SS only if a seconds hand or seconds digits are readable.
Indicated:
2:11
